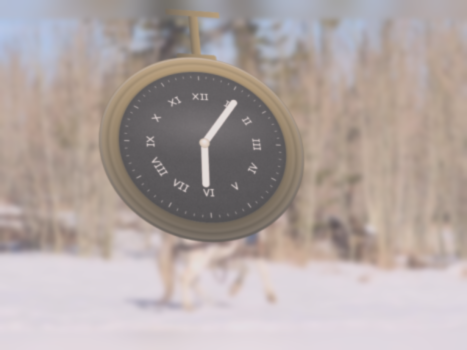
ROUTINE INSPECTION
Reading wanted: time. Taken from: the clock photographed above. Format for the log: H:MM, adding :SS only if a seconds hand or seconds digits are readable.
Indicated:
6:06
